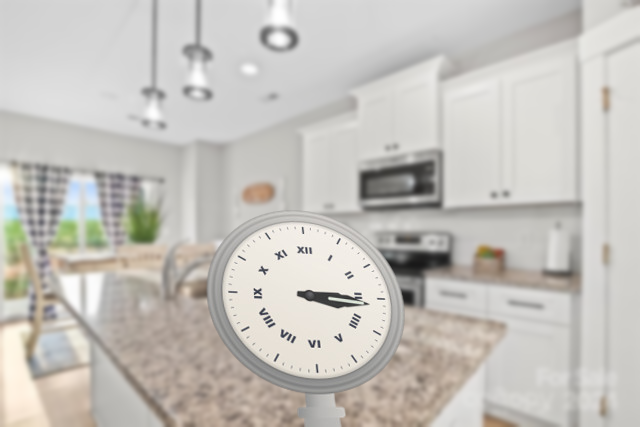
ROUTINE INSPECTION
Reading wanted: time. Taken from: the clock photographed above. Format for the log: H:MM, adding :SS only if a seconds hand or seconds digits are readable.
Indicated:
3:16
